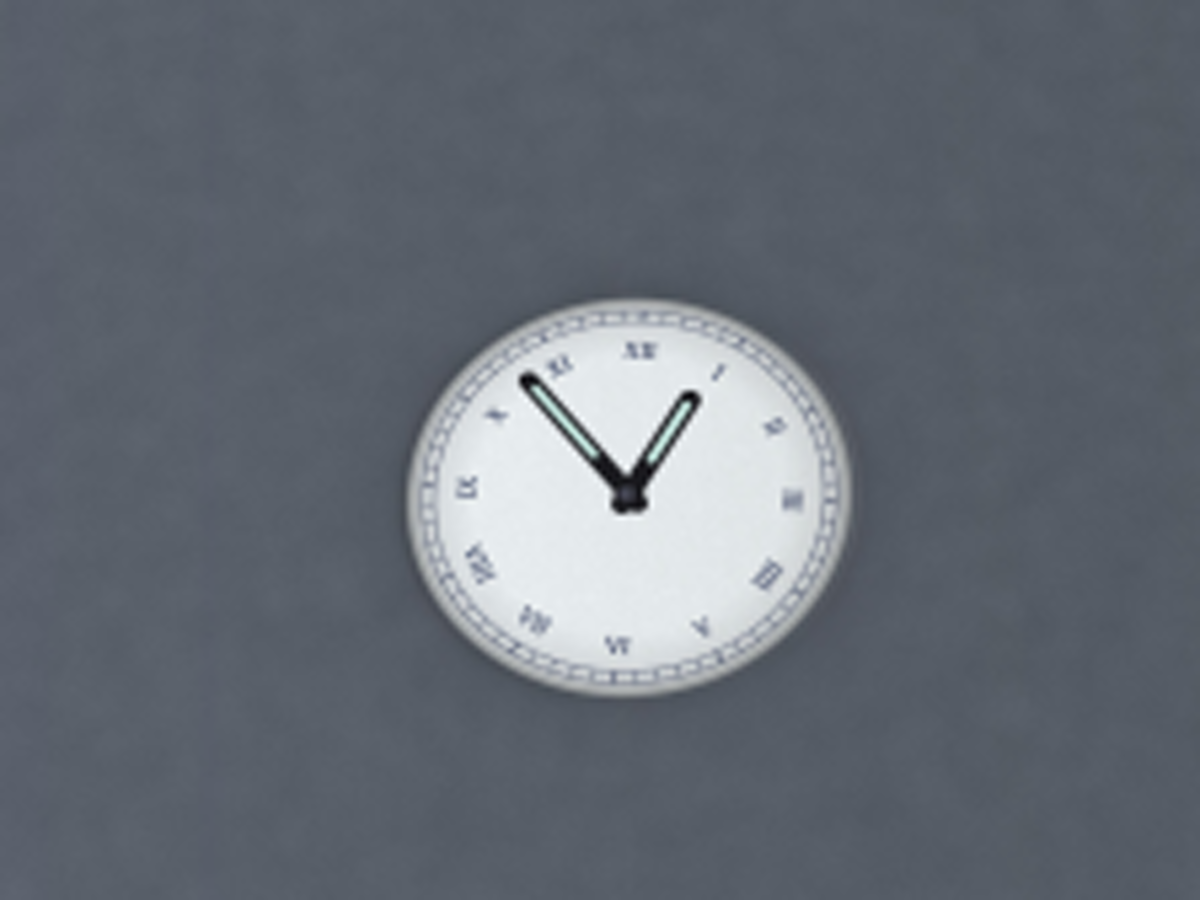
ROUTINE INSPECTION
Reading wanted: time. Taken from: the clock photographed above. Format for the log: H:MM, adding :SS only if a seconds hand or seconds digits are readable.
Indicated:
12:53
